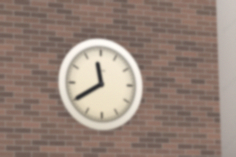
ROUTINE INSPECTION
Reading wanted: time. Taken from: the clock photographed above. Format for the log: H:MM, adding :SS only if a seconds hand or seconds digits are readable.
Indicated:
11:40
